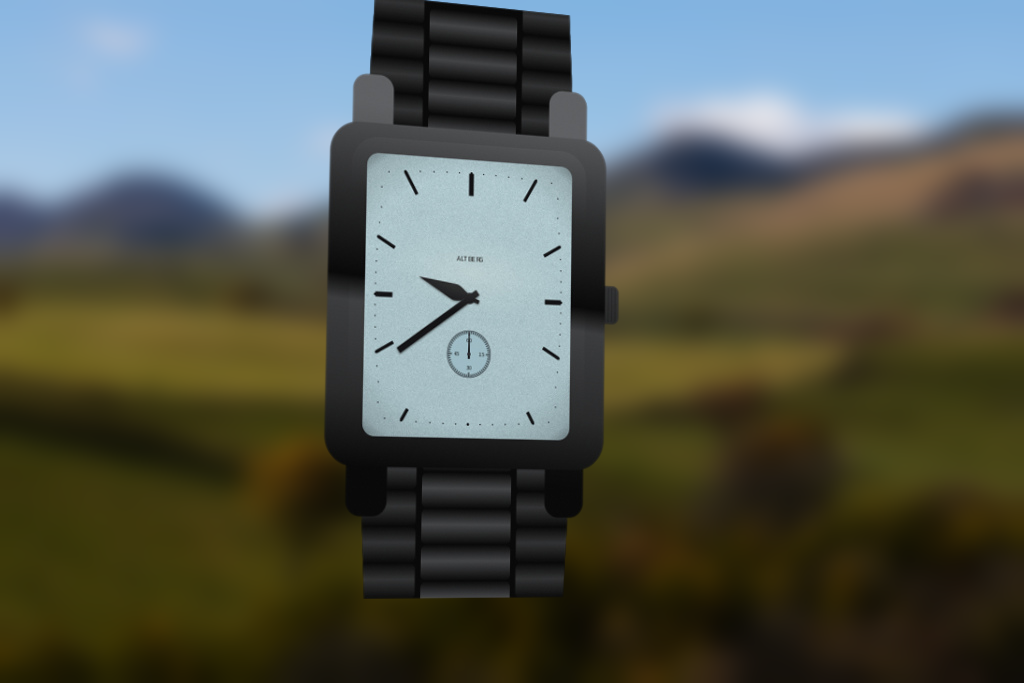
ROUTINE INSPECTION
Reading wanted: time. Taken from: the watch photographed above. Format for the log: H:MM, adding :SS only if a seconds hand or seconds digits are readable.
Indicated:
9:39
